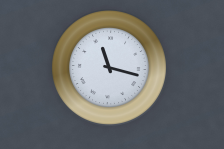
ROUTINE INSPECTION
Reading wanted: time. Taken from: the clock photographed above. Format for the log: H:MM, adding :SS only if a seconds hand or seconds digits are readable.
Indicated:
11:17
